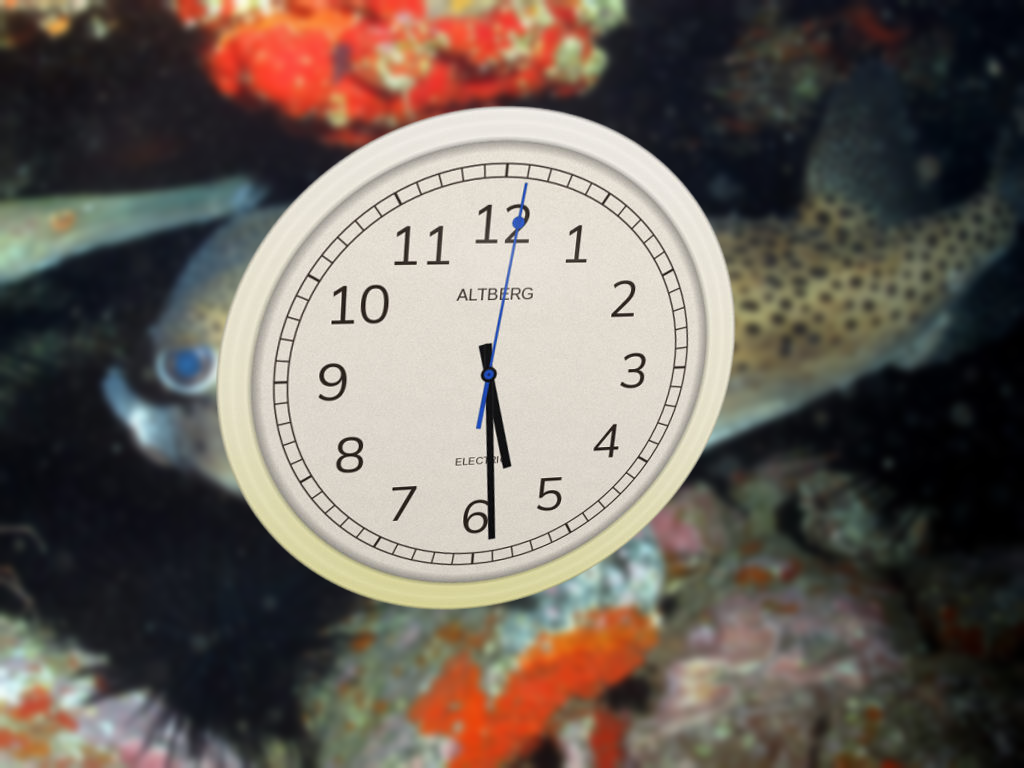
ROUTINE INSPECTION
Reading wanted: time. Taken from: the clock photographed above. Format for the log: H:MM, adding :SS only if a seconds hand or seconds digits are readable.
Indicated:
5:29:01
